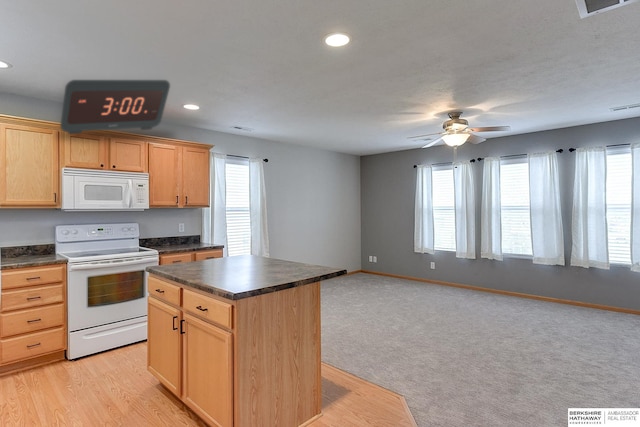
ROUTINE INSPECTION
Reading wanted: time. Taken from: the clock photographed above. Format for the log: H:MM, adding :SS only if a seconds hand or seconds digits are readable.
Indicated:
3:00
